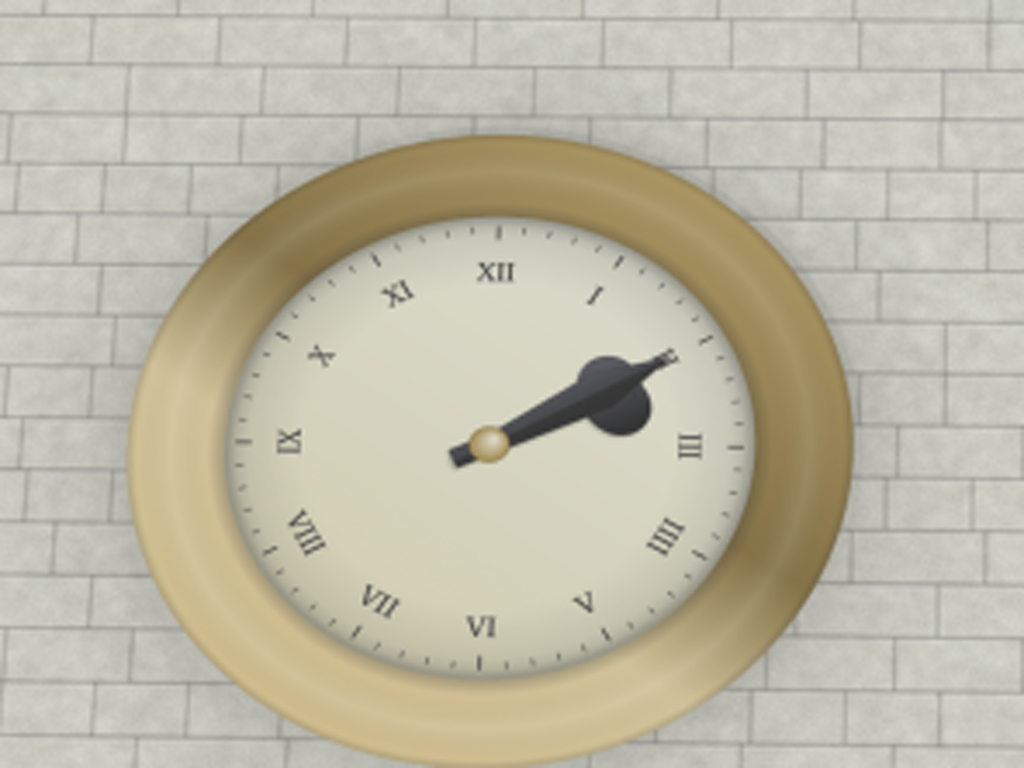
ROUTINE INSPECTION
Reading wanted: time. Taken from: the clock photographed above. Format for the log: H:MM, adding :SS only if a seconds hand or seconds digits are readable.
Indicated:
2:10
